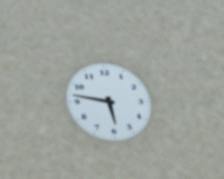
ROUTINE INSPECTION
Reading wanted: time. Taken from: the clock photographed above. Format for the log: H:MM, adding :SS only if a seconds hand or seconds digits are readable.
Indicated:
5:47
